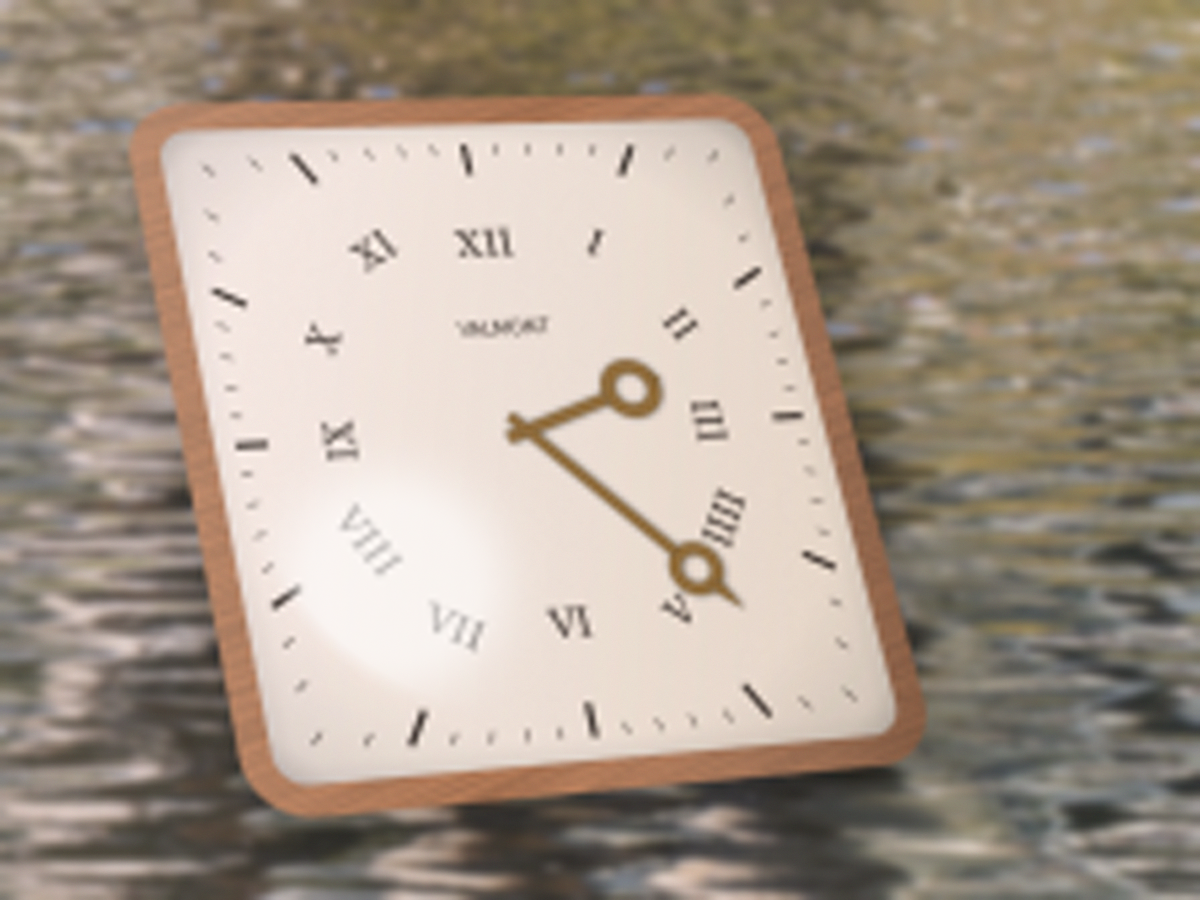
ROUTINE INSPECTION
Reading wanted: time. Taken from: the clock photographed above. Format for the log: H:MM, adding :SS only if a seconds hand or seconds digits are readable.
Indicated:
2:23
